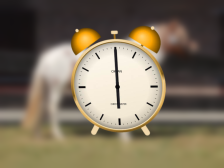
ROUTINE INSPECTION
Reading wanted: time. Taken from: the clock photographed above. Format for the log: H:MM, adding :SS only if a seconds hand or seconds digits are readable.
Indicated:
6:00
